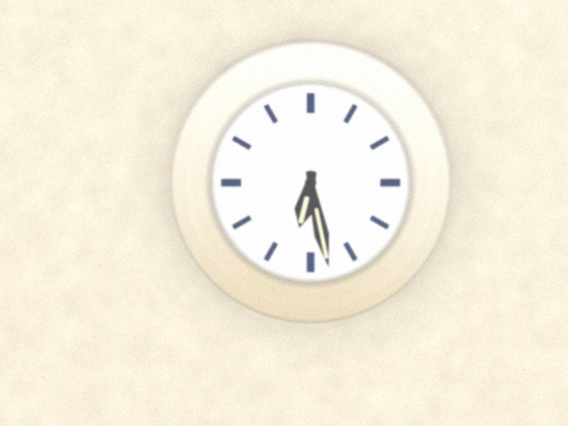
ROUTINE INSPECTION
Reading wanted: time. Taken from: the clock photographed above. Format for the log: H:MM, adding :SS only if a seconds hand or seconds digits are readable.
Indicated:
6:28
